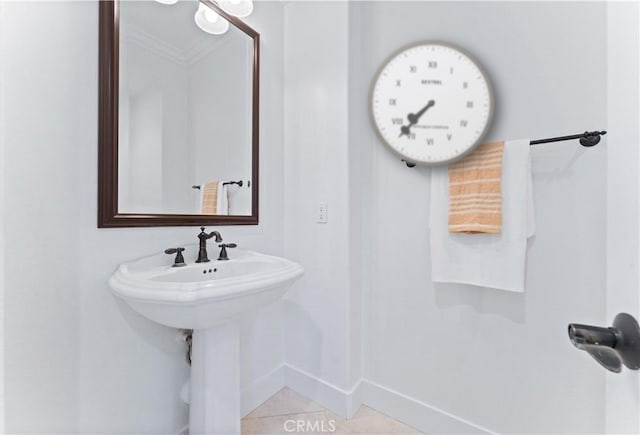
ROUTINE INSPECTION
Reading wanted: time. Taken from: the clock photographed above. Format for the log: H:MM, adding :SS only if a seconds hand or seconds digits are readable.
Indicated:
7:37
